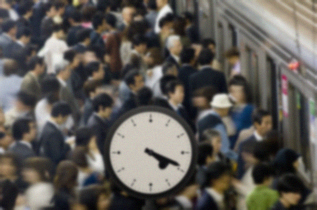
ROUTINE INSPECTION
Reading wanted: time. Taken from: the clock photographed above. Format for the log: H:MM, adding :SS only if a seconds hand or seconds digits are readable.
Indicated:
4:19
